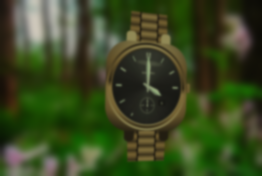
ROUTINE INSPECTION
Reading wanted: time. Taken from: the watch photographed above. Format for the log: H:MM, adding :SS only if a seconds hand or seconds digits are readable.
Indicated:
4:00
